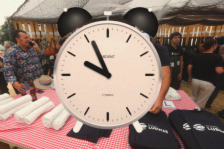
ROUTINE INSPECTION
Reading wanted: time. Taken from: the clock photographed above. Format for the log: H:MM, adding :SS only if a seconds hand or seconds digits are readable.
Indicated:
9:56
